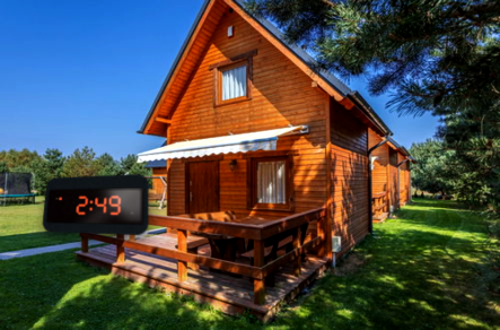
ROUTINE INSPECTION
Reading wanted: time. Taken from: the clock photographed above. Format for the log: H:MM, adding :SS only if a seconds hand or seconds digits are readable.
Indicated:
2:49
